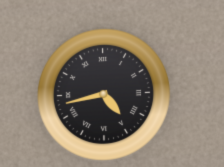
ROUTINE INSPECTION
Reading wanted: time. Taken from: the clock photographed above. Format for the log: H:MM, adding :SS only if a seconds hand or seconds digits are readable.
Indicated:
4:43
